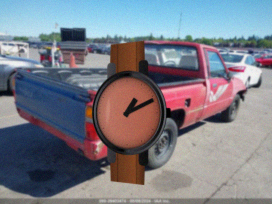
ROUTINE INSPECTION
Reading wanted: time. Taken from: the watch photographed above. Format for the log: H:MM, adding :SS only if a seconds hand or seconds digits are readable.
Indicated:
1:11
